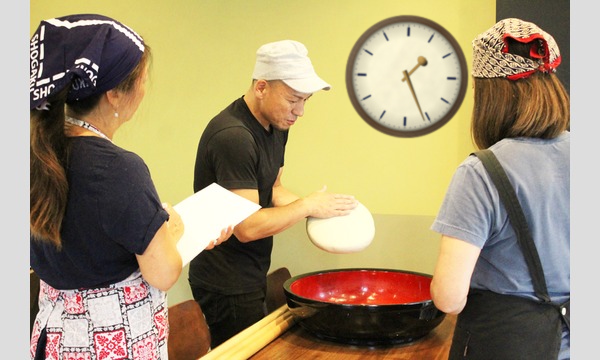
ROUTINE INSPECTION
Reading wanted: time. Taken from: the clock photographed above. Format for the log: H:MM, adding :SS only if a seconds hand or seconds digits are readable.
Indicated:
1:26
